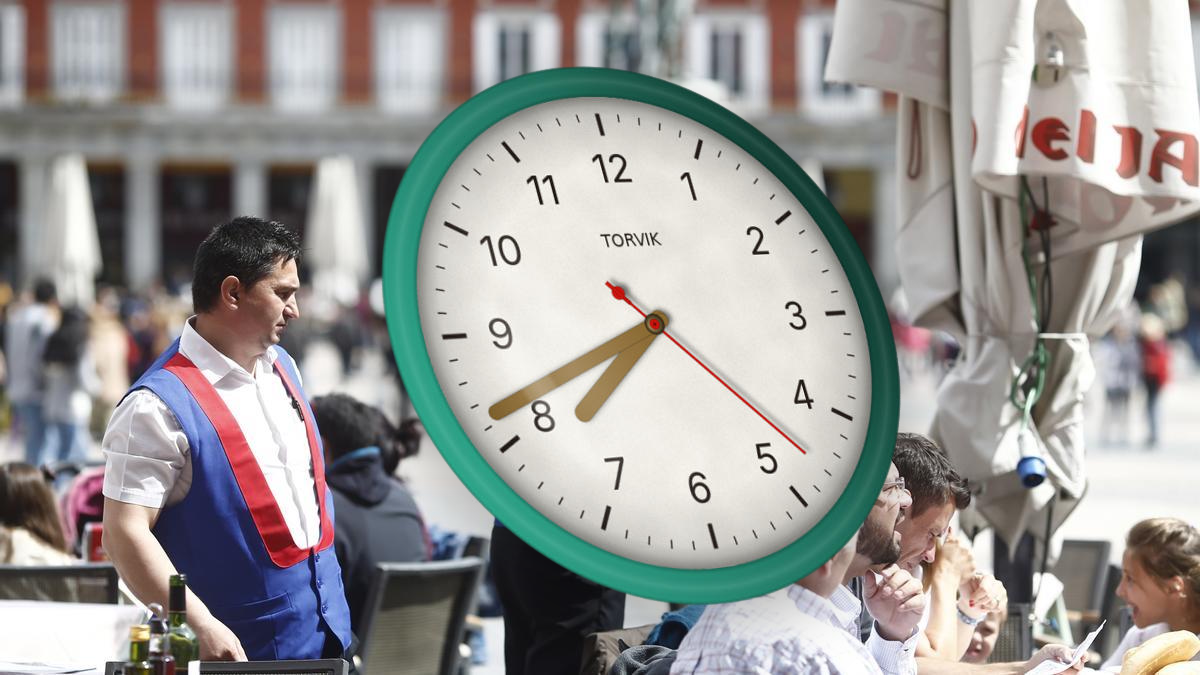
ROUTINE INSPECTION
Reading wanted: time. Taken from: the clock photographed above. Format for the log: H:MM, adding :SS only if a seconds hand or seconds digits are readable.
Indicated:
7:41:23
